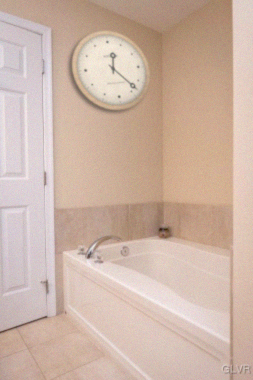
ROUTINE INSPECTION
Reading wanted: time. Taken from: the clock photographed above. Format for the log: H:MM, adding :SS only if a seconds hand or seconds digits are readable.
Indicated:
12:23
